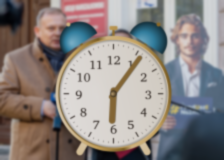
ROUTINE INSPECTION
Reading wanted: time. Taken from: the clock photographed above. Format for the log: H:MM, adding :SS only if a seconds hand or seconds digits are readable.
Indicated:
6:06
